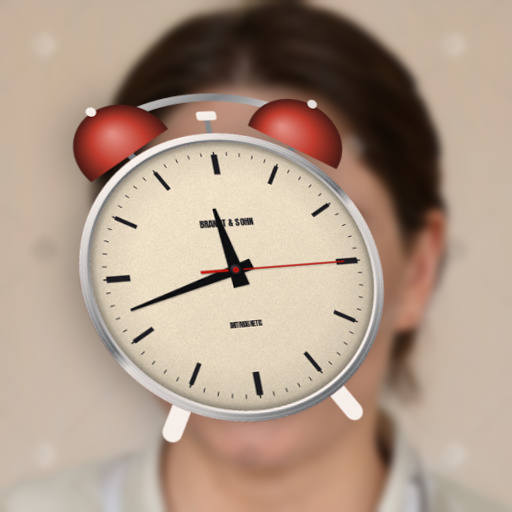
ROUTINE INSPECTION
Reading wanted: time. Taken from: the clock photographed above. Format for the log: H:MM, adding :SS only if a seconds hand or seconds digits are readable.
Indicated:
11:42:15
